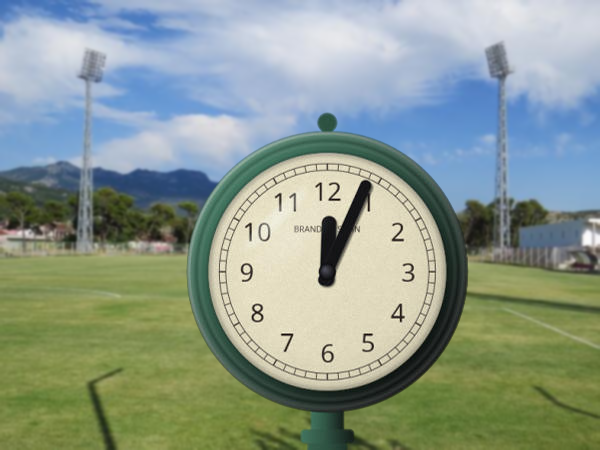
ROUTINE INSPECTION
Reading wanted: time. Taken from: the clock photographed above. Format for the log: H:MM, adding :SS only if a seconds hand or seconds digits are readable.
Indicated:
12:04
